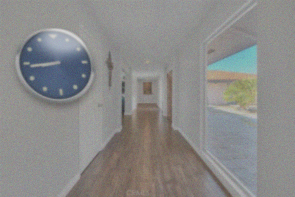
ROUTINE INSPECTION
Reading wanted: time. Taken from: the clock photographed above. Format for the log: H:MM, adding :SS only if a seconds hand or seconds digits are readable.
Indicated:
8:44
